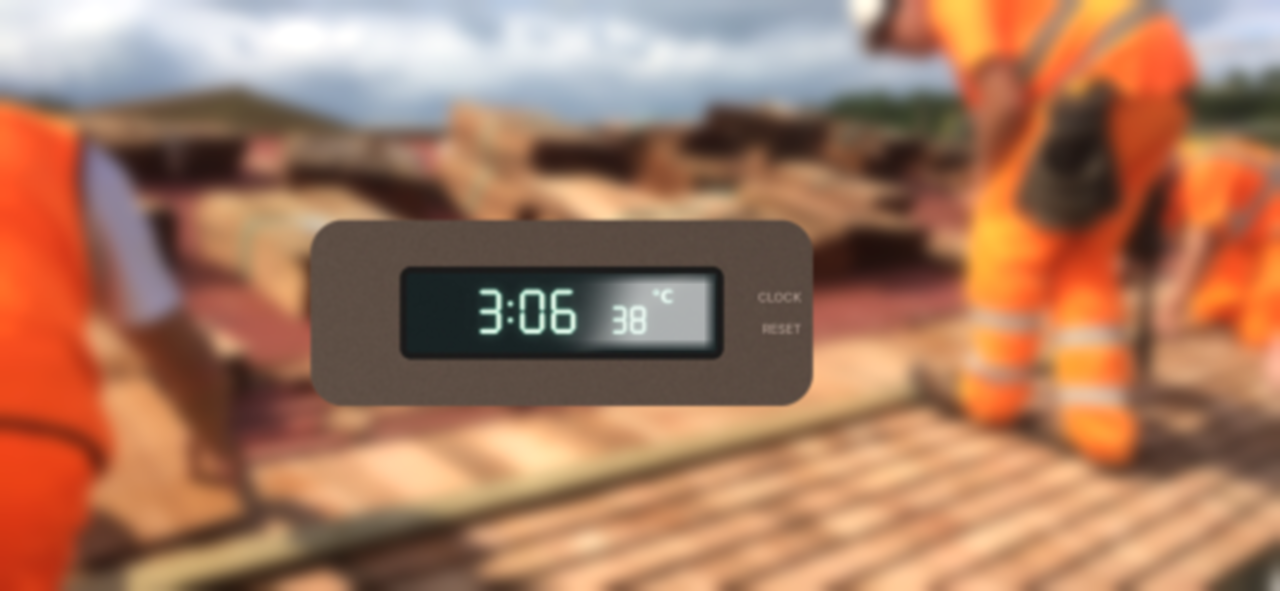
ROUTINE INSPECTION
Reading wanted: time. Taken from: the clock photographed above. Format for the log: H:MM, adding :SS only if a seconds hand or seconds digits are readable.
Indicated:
3:06
